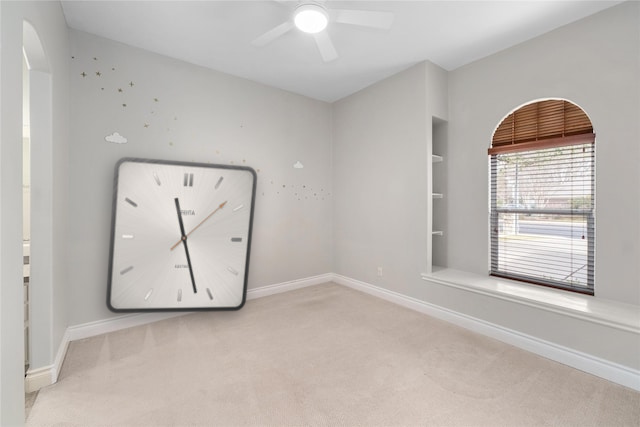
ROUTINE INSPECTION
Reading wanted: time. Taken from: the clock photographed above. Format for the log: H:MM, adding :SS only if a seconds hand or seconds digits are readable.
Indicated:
11:27:08
